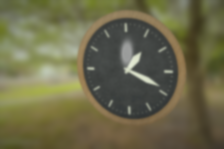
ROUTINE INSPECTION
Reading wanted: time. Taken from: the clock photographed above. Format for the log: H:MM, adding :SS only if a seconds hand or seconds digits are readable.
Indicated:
1:19
